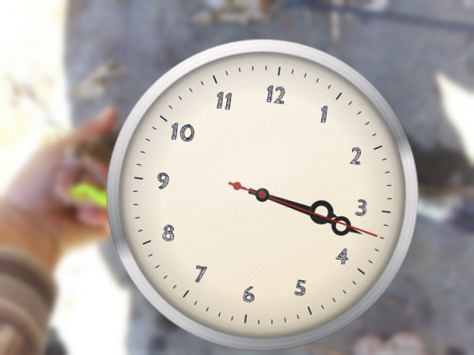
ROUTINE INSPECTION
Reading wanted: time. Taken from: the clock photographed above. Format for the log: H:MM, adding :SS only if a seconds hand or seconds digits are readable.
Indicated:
3:17:17
